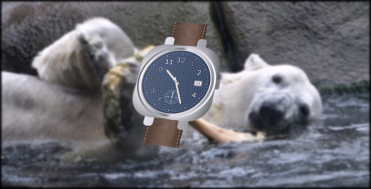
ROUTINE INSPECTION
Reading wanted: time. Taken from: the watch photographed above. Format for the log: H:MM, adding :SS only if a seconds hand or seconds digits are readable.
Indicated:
10:26
